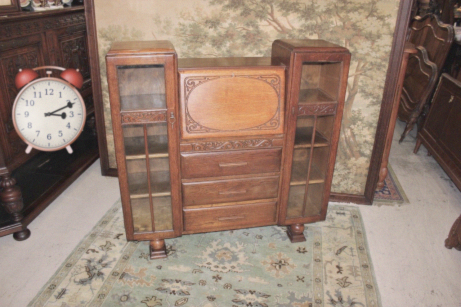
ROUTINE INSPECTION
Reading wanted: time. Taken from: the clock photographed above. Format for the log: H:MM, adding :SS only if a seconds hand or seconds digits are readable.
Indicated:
3:11
